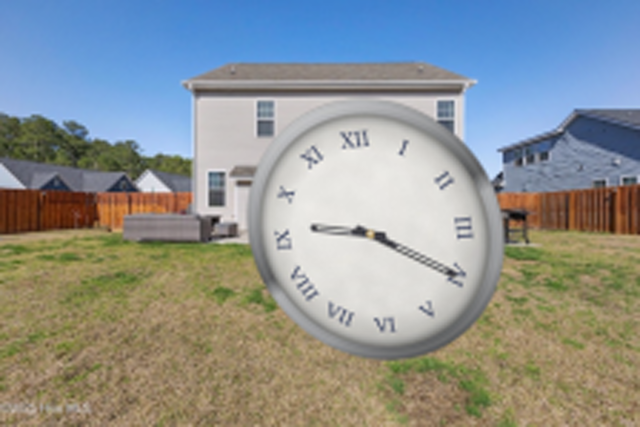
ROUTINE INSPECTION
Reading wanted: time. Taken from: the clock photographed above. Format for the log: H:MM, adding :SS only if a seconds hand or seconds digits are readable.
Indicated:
9:20
